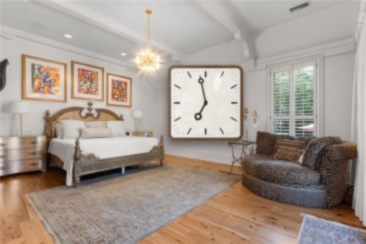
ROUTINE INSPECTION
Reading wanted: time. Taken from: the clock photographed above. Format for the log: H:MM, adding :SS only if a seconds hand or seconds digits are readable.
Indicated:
6:58
